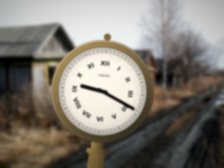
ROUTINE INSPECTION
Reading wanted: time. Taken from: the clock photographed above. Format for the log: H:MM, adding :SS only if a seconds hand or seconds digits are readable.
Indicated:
9:19
